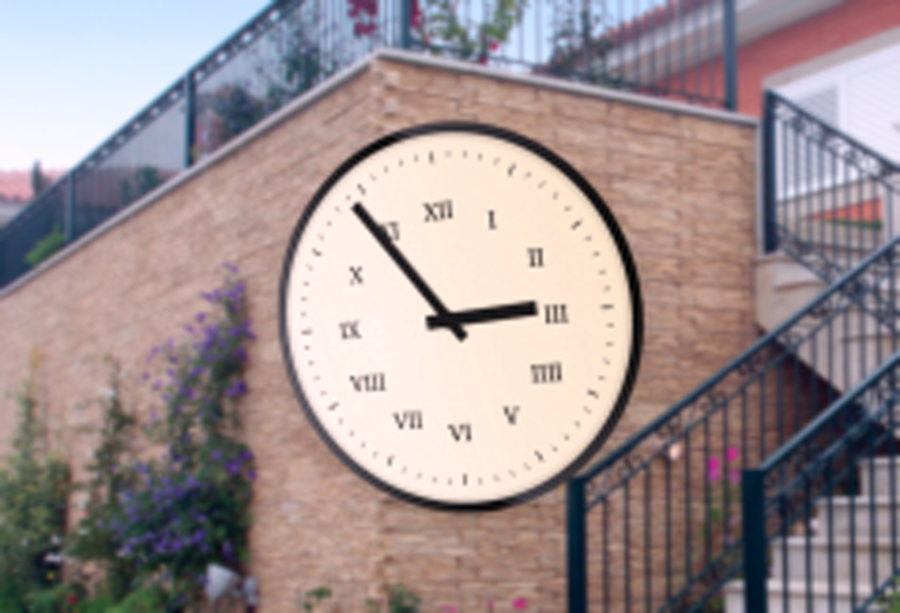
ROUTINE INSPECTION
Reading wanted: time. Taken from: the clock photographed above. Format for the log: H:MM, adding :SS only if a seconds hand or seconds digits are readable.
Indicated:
2:54
